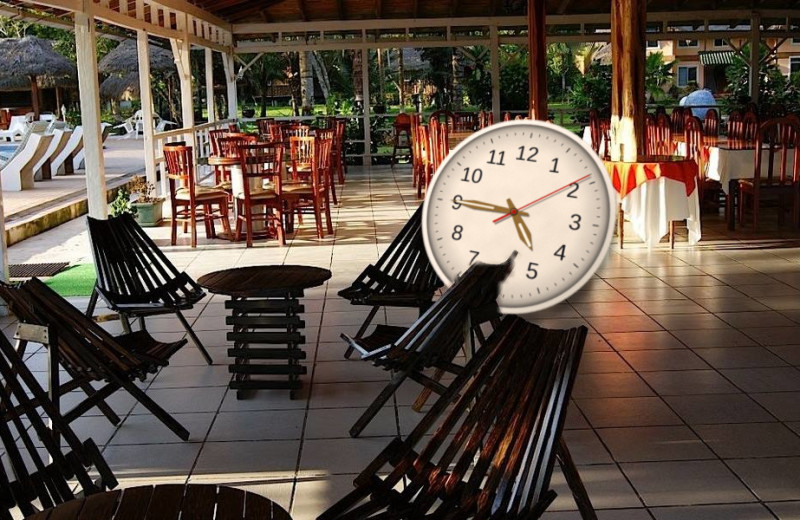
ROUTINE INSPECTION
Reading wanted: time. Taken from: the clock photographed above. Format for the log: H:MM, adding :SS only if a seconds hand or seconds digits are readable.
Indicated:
4:45:09
